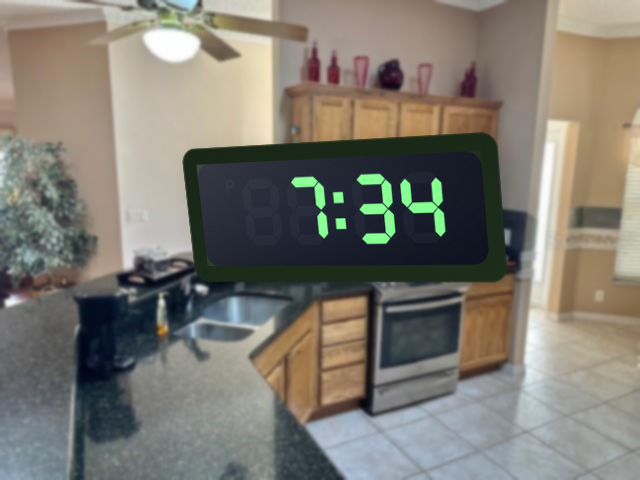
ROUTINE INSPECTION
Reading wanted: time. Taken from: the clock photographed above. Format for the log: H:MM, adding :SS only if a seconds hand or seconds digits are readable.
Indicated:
7:34
